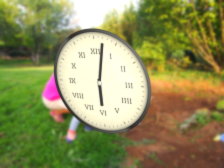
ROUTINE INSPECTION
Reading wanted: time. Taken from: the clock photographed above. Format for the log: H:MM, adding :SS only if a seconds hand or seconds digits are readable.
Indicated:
6:02
